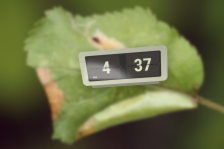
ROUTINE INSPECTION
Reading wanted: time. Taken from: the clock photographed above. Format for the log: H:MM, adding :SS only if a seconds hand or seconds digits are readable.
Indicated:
4:37
